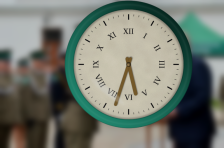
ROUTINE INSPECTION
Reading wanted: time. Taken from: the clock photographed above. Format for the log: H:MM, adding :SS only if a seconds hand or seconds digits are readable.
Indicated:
5:33
